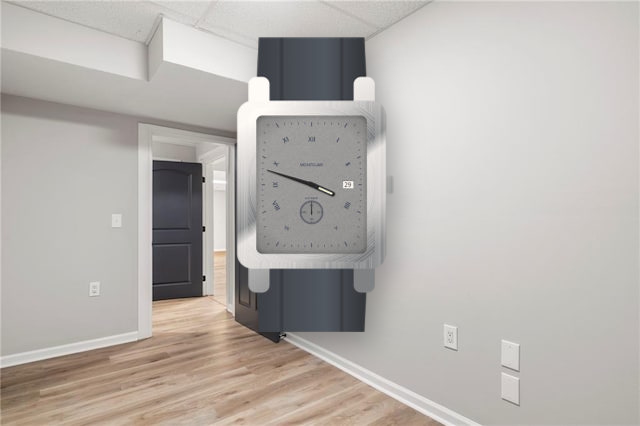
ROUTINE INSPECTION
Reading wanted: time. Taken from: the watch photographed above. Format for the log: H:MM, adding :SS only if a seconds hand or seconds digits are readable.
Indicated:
3:48
